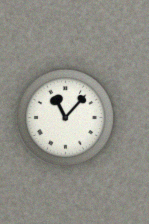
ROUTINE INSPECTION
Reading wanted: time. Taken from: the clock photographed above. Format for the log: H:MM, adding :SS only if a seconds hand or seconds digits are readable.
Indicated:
11:07
